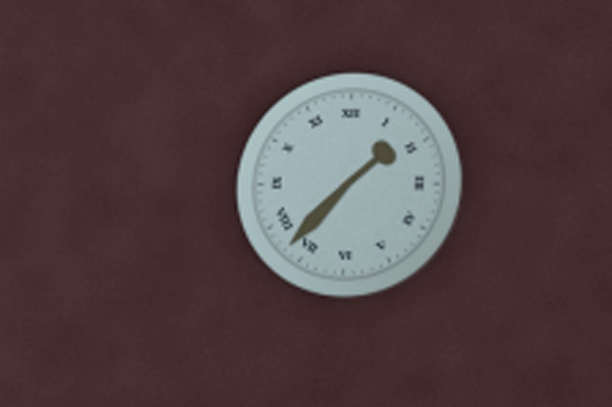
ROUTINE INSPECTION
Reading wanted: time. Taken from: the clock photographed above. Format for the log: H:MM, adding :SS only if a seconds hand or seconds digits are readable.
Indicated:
1:37
